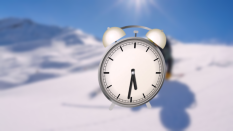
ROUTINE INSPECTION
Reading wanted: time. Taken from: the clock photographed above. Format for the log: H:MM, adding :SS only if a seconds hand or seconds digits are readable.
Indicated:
5:31
